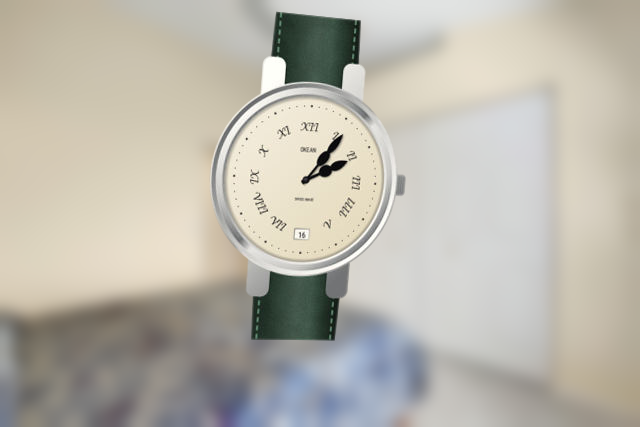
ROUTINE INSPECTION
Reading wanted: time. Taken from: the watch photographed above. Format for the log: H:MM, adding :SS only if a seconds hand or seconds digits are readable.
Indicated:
2:06
